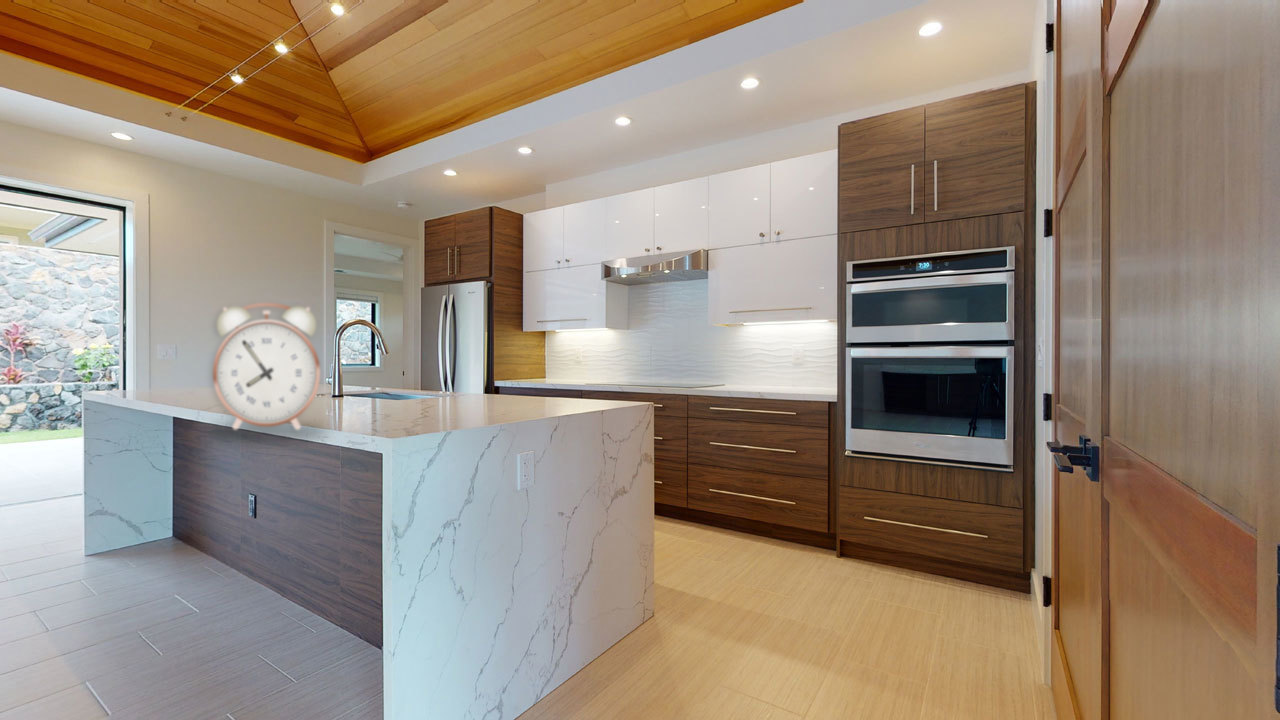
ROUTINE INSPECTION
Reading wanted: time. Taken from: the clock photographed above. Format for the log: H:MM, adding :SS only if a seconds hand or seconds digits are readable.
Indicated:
7:54
